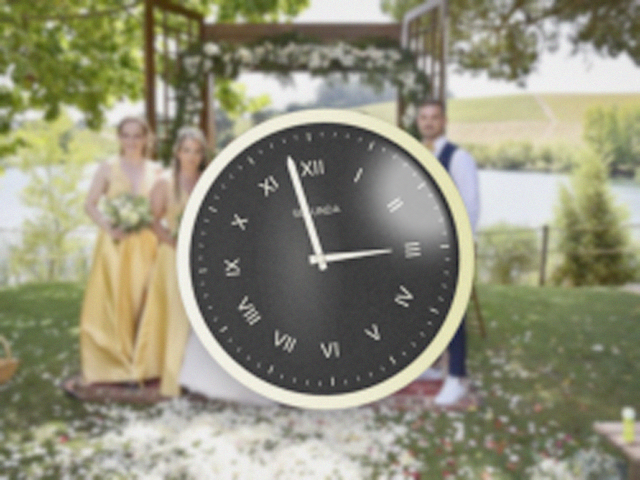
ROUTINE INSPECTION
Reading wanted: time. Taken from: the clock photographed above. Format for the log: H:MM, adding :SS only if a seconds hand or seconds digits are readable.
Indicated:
2:58
